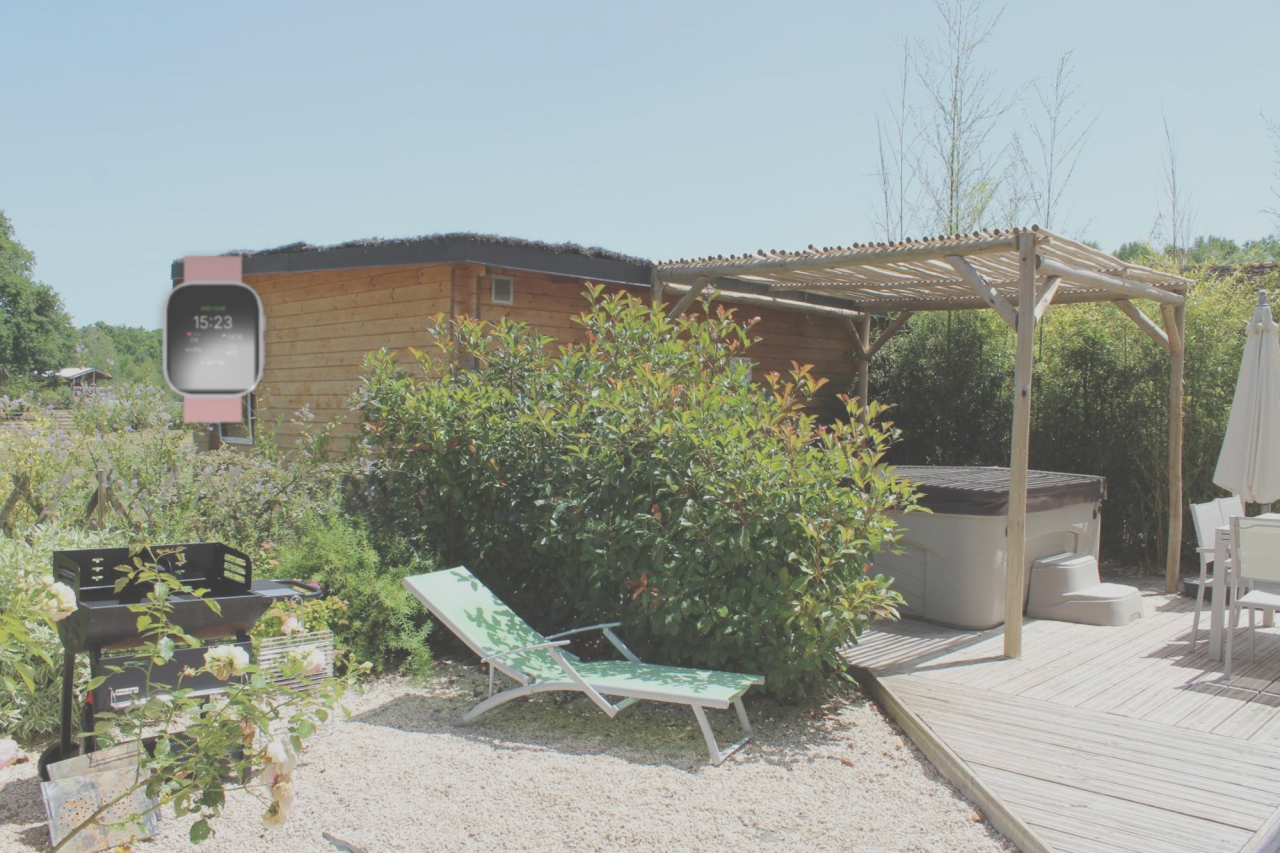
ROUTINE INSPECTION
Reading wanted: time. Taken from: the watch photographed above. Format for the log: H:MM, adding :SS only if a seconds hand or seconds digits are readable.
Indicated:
15:23
